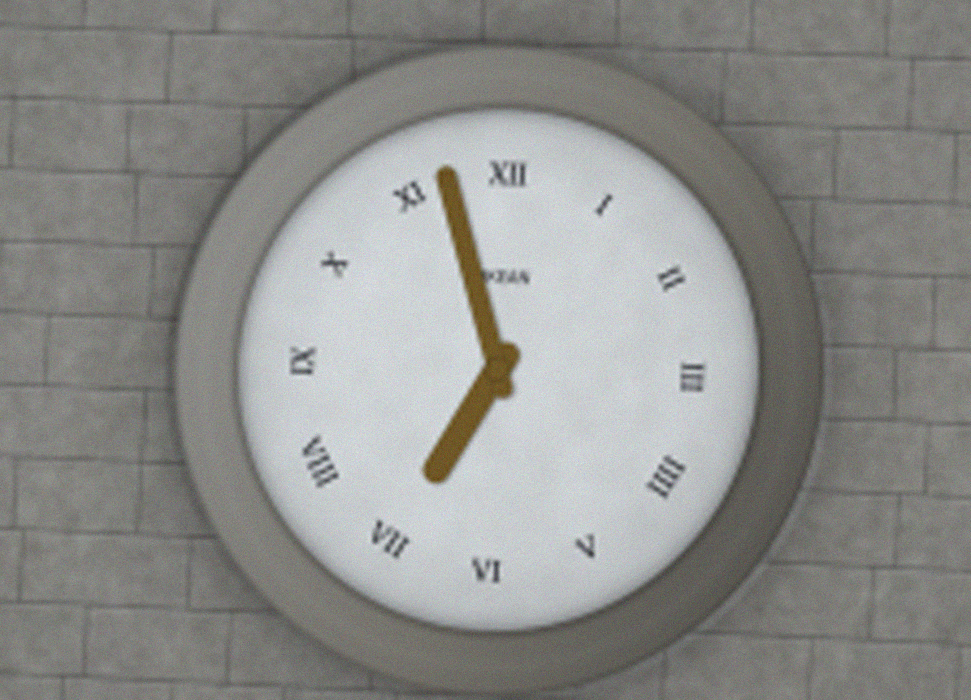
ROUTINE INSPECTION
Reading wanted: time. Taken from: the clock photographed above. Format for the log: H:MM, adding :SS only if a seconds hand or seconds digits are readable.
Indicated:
6:57
